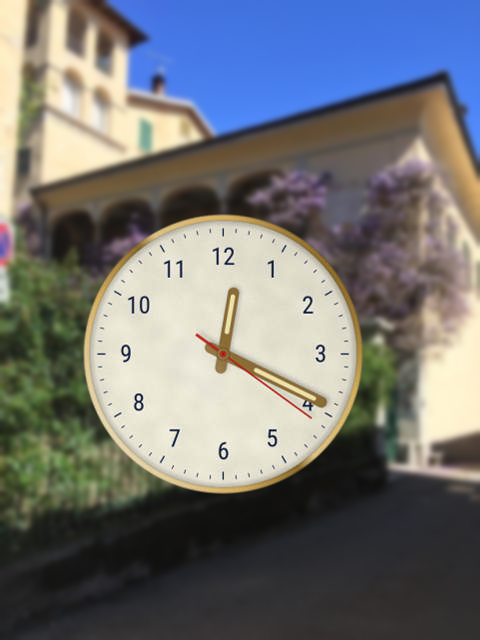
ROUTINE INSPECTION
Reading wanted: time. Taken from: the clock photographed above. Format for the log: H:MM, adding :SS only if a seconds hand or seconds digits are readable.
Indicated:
12:19:21
